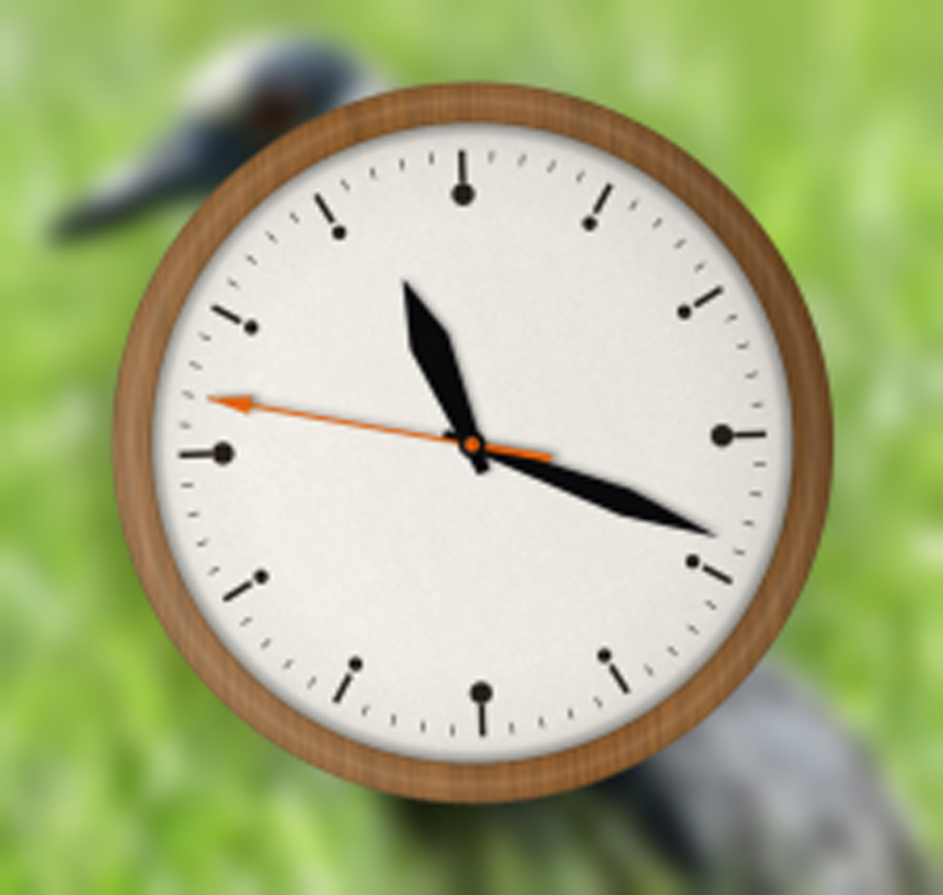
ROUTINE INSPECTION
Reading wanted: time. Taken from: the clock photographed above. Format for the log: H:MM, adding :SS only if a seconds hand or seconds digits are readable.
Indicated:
11:18:47
